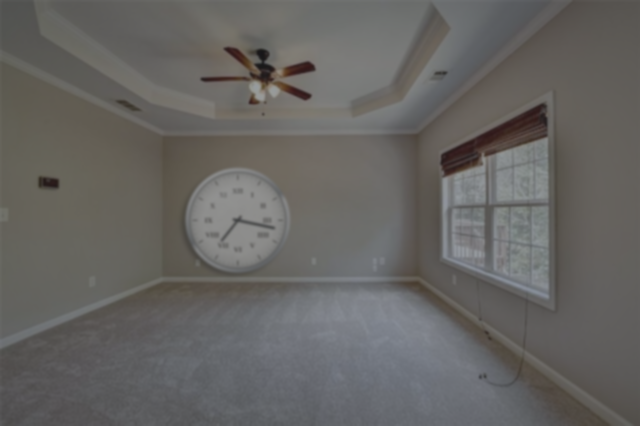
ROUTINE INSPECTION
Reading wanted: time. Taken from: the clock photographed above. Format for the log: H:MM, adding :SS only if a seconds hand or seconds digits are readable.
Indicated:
7:17
